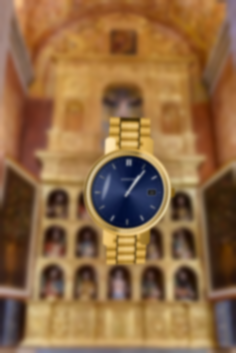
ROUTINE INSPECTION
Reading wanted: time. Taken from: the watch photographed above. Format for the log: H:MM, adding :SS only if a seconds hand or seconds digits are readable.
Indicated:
1:06
